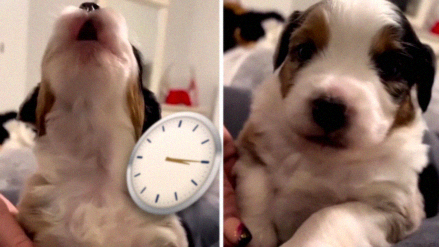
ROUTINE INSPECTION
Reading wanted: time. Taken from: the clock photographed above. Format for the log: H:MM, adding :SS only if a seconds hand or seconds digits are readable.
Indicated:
3:15
